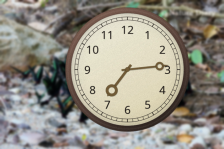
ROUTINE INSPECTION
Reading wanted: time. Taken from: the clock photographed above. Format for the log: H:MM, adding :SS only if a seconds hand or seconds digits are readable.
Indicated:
7:14
